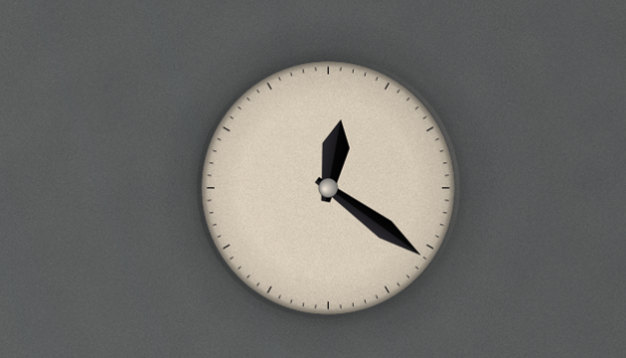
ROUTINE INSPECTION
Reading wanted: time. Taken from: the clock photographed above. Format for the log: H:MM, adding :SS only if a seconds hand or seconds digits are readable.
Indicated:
12:21
